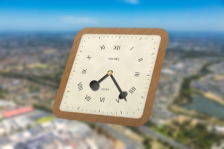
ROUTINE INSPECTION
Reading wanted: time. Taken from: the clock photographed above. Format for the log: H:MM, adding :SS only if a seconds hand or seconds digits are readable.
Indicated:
7:23
